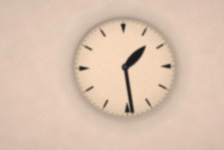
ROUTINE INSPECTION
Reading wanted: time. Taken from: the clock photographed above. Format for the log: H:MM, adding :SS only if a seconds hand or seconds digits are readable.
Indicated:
1:29
